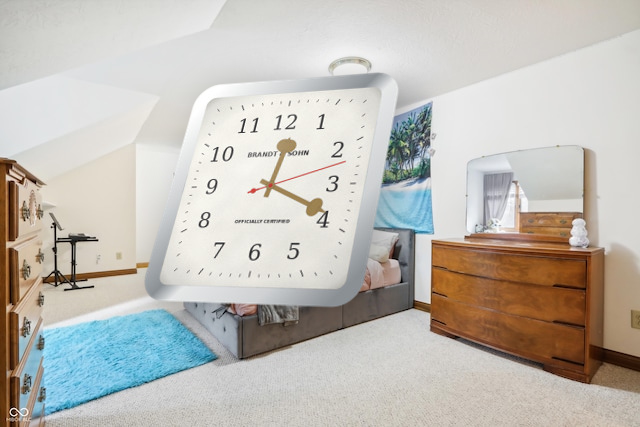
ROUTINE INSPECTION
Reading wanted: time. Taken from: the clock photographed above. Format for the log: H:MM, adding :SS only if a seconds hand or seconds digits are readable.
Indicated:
12:19:12
